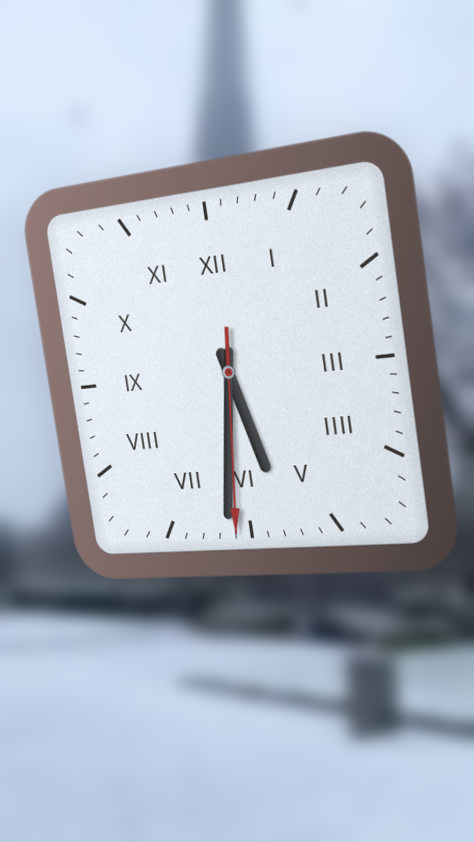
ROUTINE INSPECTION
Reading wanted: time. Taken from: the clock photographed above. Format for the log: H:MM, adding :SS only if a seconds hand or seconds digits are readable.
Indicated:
5:31:31
